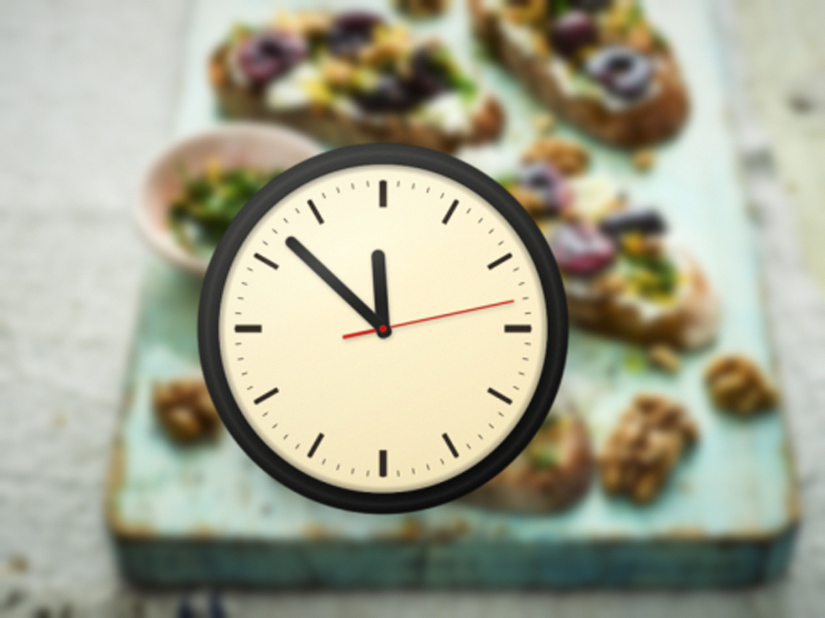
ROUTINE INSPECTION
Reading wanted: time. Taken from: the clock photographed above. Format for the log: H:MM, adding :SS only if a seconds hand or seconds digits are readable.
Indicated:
11:52:13
